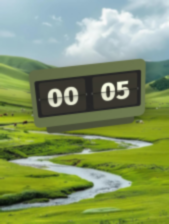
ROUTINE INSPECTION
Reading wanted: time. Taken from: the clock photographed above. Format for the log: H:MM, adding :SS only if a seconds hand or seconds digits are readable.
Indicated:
0:05
